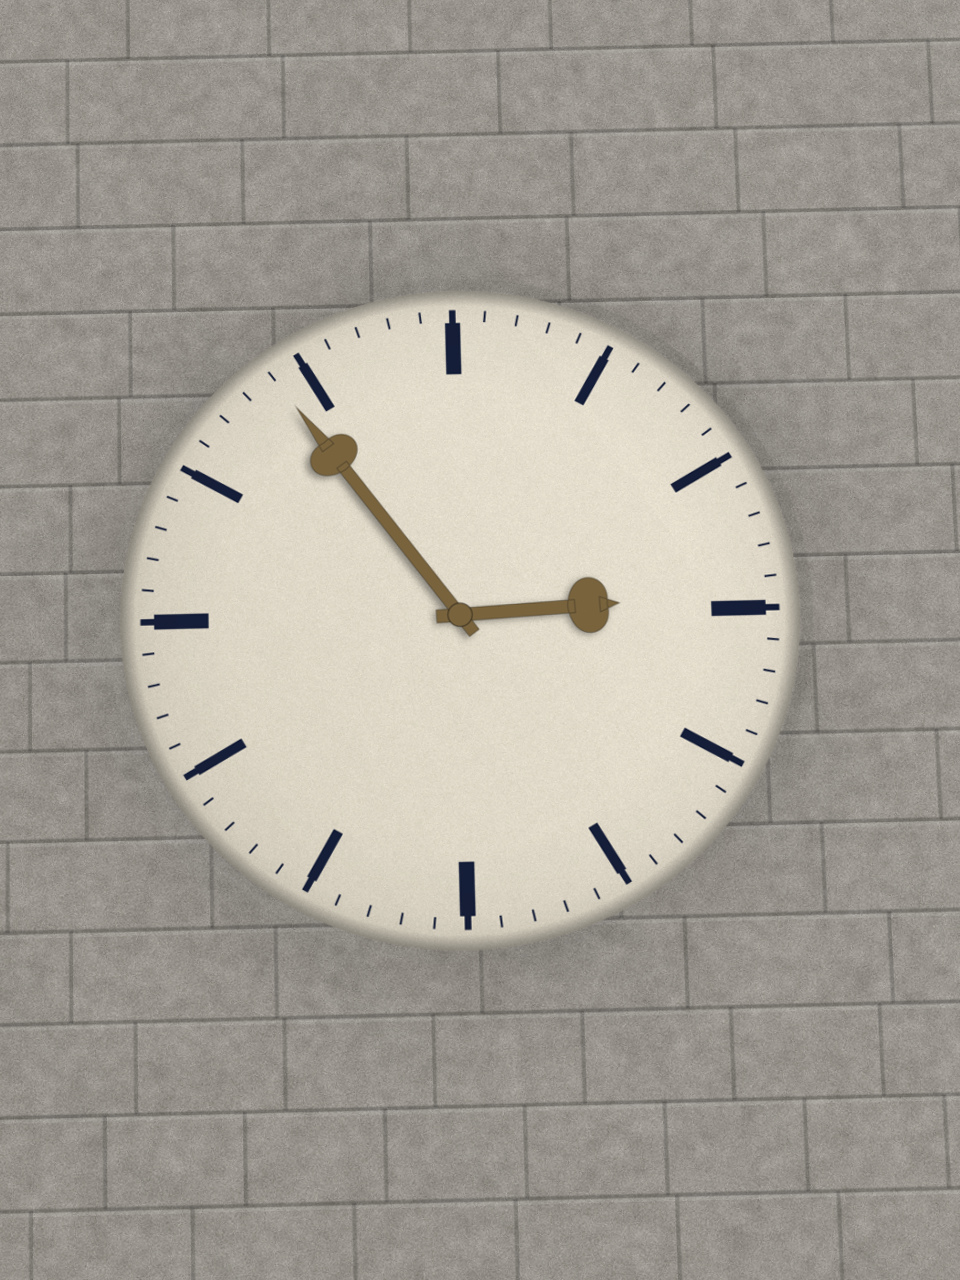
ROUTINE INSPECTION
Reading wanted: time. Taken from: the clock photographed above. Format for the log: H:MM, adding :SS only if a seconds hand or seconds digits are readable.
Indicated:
2:54
